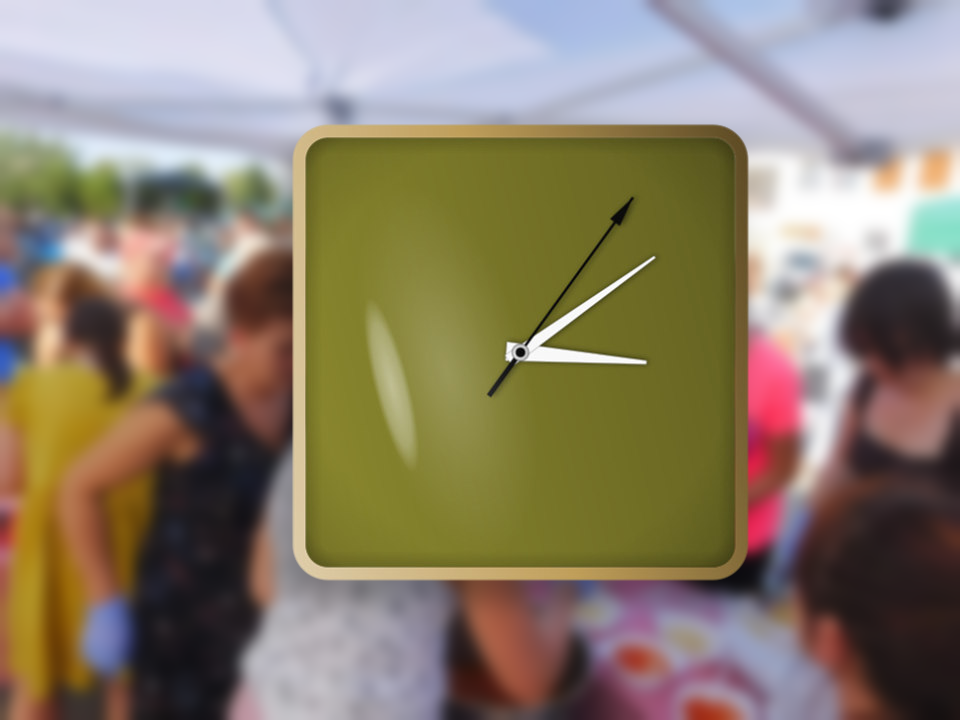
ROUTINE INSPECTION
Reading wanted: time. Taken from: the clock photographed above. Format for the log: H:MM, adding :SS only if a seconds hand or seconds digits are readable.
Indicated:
3:09:06
